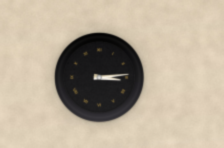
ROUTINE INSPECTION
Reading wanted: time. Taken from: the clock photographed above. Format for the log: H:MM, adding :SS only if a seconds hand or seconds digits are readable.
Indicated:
3:14
